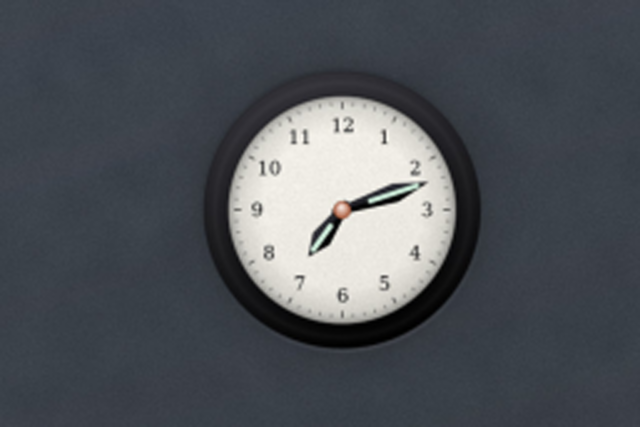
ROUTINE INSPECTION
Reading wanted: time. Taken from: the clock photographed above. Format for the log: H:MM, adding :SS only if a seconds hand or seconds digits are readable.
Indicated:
7:12
